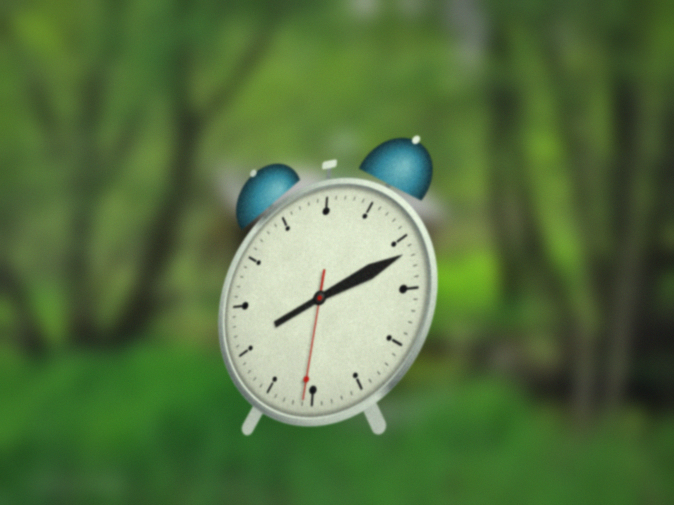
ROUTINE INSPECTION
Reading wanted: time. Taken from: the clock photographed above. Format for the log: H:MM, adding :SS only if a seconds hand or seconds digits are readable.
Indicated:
8:11:31
